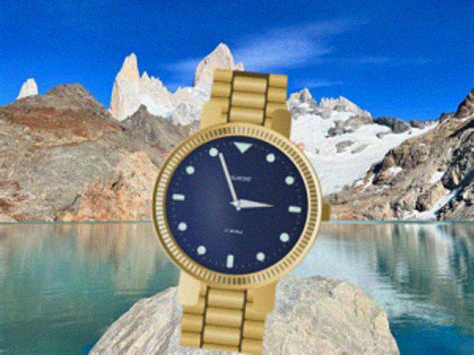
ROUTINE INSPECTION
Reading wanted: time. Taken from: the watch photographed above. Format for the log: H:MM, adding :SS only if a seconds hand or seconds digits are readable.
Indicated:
2:56
